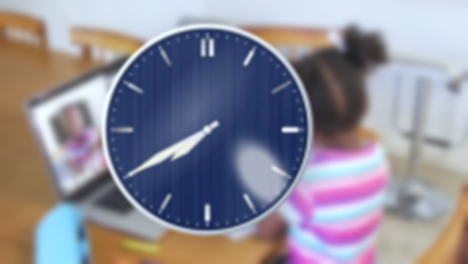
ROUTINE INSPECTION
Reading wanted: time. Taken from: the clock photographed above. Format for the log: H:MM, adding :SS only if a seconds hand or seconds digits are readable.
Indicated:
7:40
